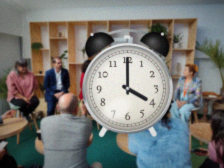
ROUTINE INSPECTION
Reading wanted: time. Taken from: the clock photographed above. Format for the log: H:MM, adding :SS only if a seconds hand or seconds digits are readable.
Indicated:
4:00
